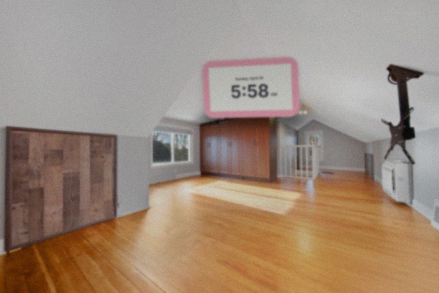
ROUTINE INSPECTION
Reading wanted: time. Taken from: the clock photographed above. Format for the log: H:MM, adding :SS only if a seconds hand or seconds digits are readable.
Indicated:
5:58
